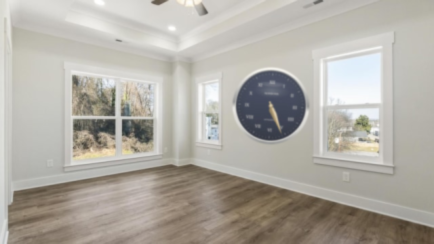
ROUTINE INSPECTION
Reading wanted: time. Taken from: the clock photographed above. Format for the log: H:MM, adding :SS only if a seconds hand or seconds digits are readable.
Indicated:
5:26
